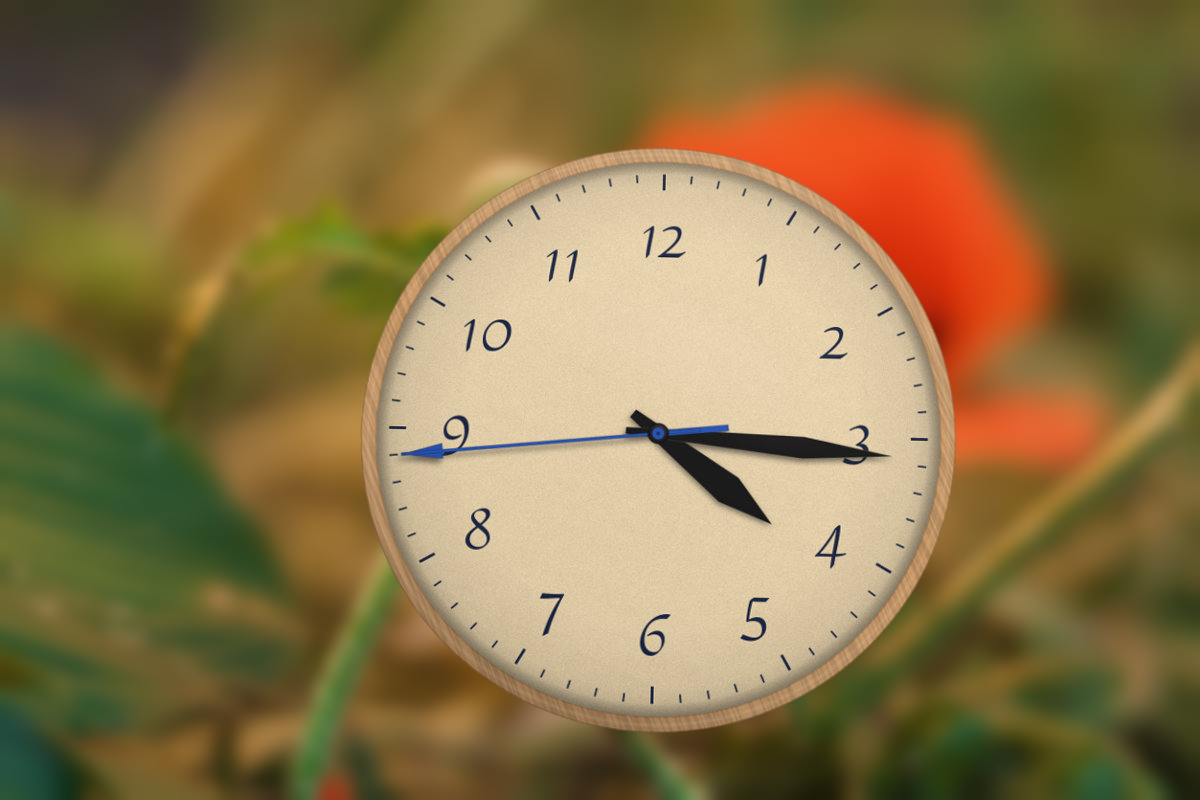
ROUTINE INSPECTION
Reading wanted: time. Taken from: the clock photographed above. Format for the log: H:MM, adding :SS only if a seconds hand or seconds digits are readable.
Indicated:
4:15:44
